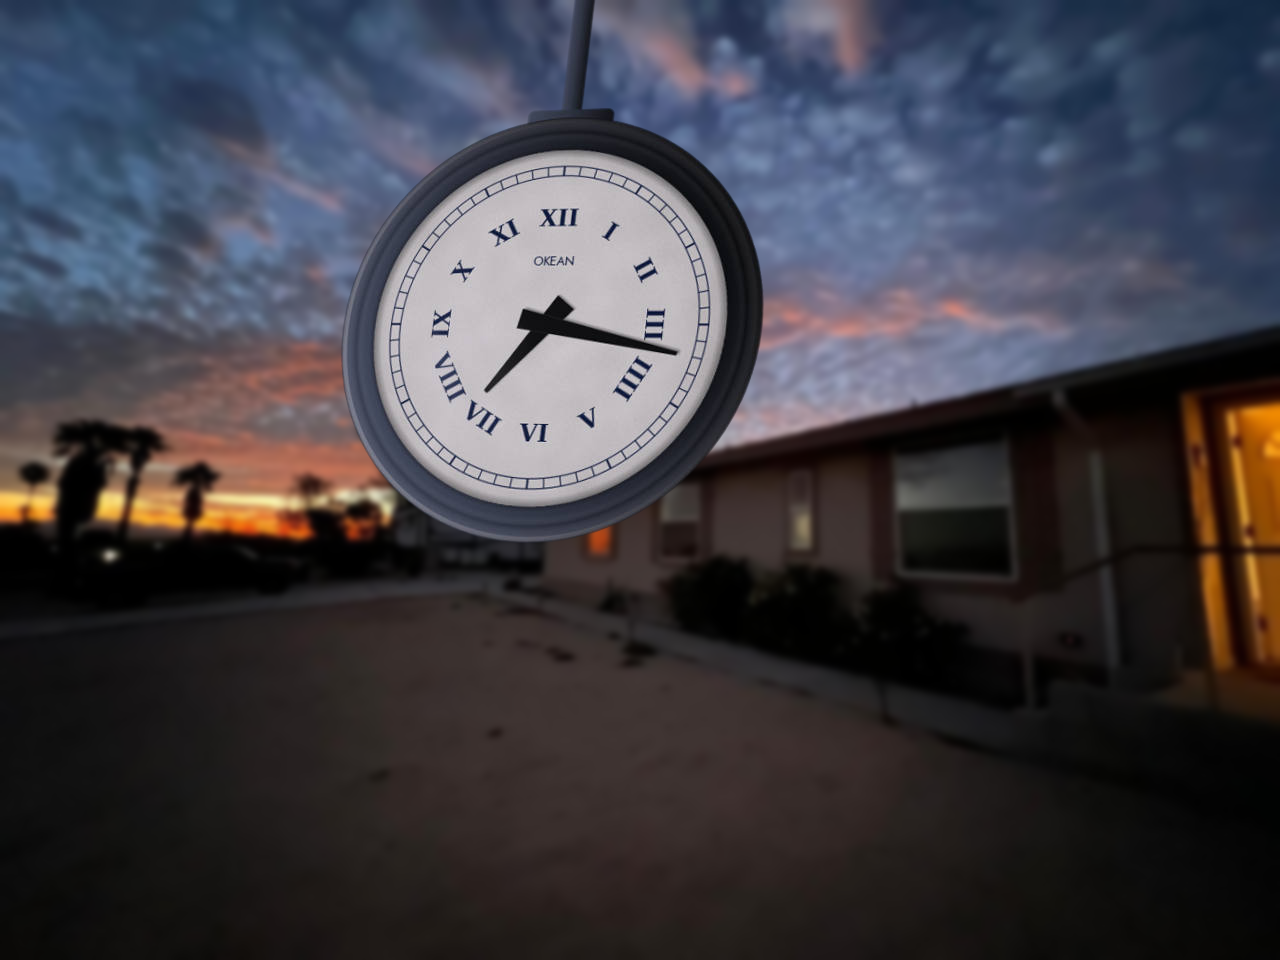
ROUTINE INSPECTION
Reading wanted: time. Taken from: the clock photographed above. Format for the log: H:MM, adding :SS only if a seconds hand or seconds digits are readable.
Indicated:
7:17
